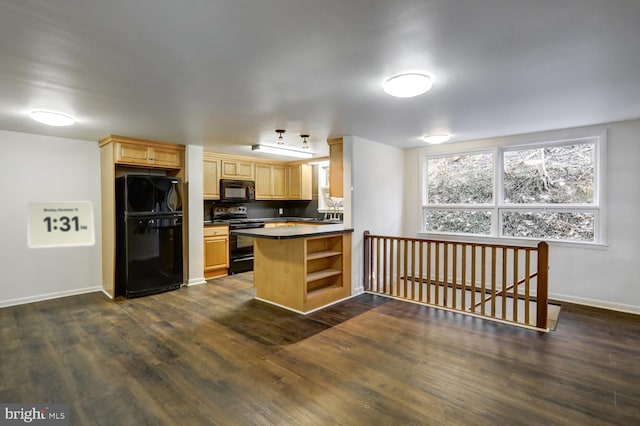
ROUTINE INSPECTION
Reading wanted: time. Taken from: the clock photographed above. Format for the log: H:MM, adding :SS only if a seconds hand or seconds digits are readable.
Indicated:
1:31
